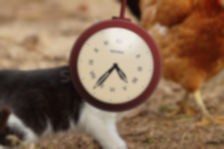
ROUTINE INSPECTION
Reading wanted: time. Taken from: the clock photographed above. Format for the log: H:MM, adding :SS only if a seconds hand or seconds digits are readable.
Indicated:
4:36
